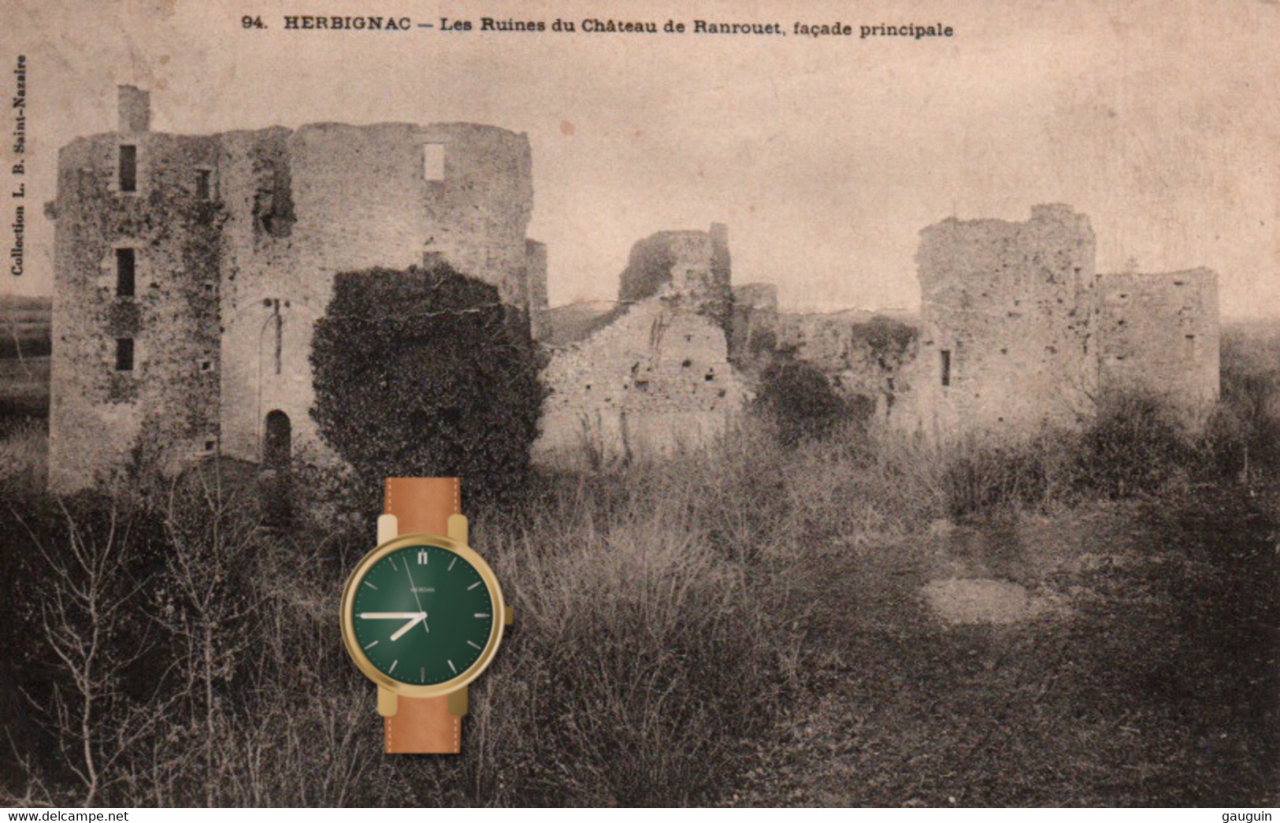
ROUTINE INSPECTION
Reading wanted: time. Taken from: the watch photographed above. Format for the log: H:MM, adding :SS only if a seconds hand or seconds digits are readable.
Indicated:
7:44:57
